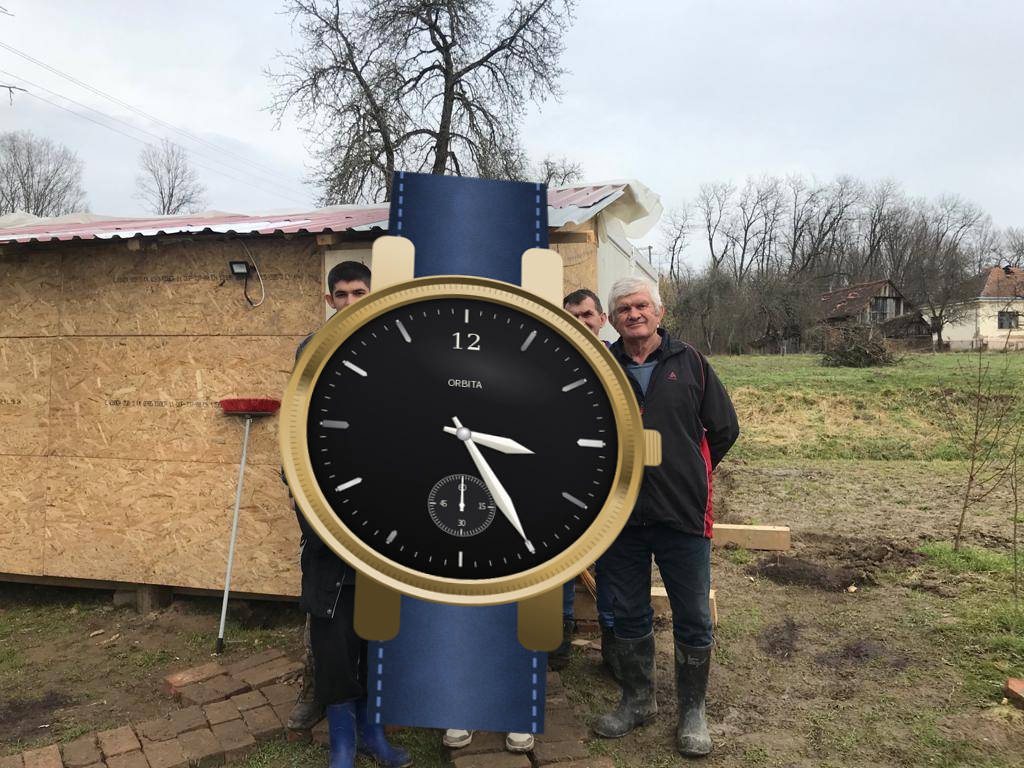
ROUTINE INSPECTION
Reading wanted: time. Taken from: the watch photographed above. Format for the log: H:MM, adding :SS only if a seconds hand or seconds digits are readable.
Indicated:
3:25
